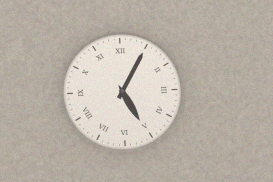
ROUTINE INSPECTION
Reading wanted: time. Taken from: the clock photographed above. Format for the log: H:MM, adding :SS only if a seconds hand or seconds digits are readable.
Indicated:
5:05
